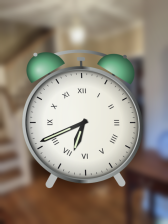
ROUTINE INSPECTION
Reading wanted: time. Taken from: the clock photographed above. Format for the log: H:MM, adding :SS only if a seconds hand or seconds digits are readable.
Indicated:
6:41
